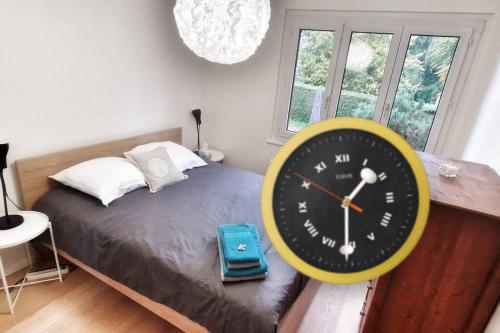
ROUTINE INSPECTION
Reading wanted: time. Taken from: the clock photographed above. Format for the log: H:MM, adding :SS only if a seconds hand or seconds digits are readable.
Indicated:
1:30:51
